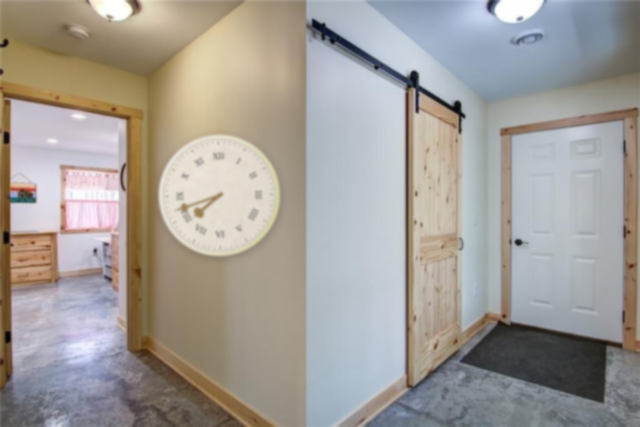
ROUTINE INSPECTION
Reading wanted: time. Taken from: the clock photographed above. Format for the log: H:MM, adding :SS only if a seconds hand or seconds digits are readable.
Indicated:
7:42
